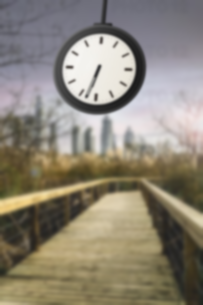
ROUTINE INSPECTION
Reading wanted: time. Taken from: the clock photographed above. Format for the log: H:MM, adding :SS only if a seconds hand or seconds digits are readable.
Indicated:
6:33
